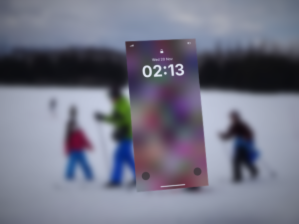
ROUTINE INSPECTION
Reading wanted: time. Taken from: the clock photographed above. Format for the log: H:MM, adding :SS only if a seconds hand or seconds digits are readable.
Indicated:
2:13
